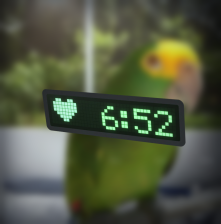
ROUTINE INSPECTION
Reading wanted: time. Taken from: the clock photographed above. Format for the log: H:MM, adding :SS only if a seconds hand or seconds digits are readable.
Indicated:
6:52
